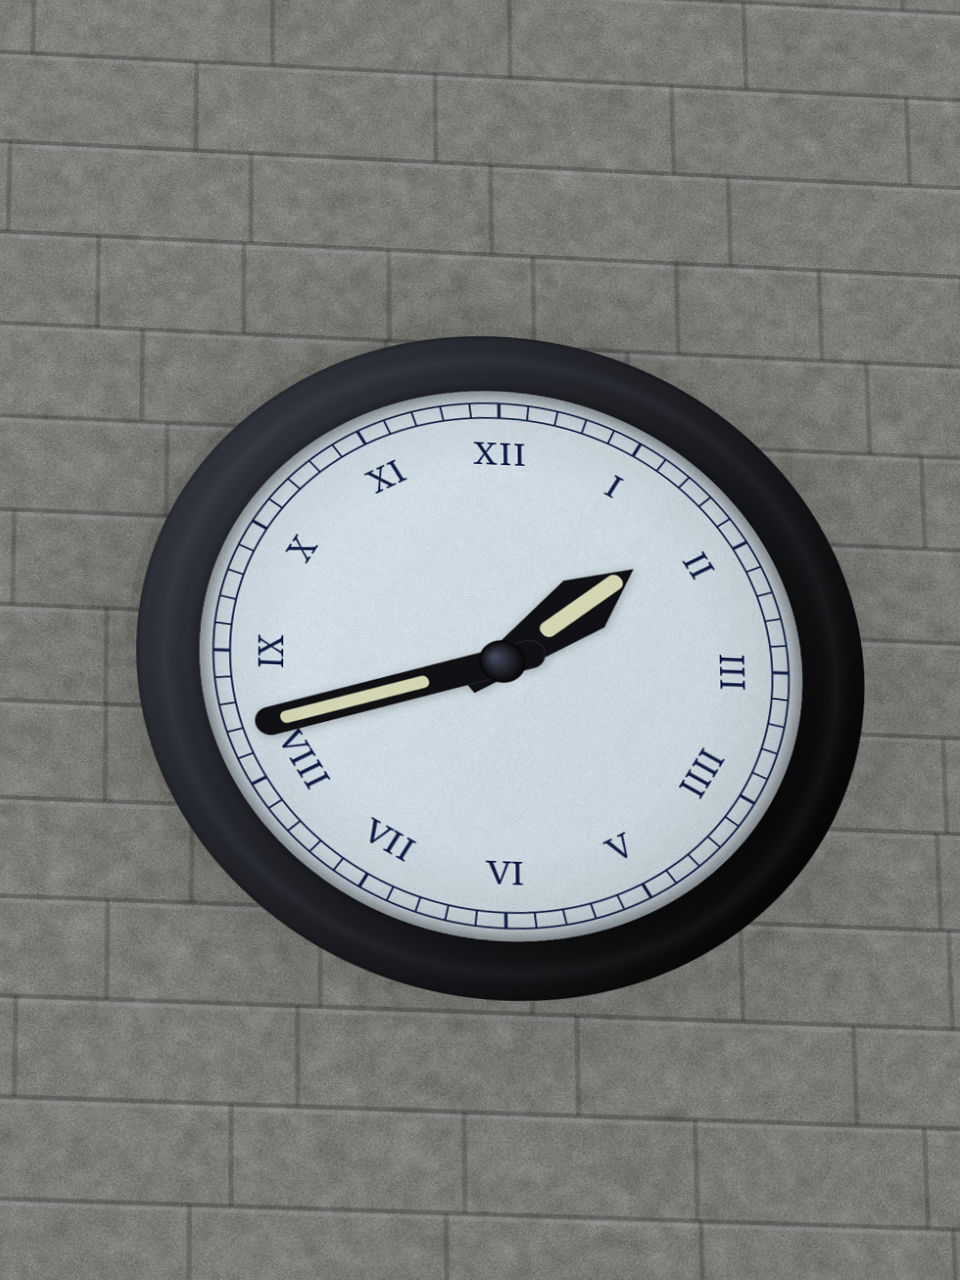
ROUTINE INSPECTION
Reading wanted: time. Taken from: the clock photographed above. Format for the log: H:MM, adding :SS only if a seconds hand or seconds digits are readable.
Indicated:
1:42
